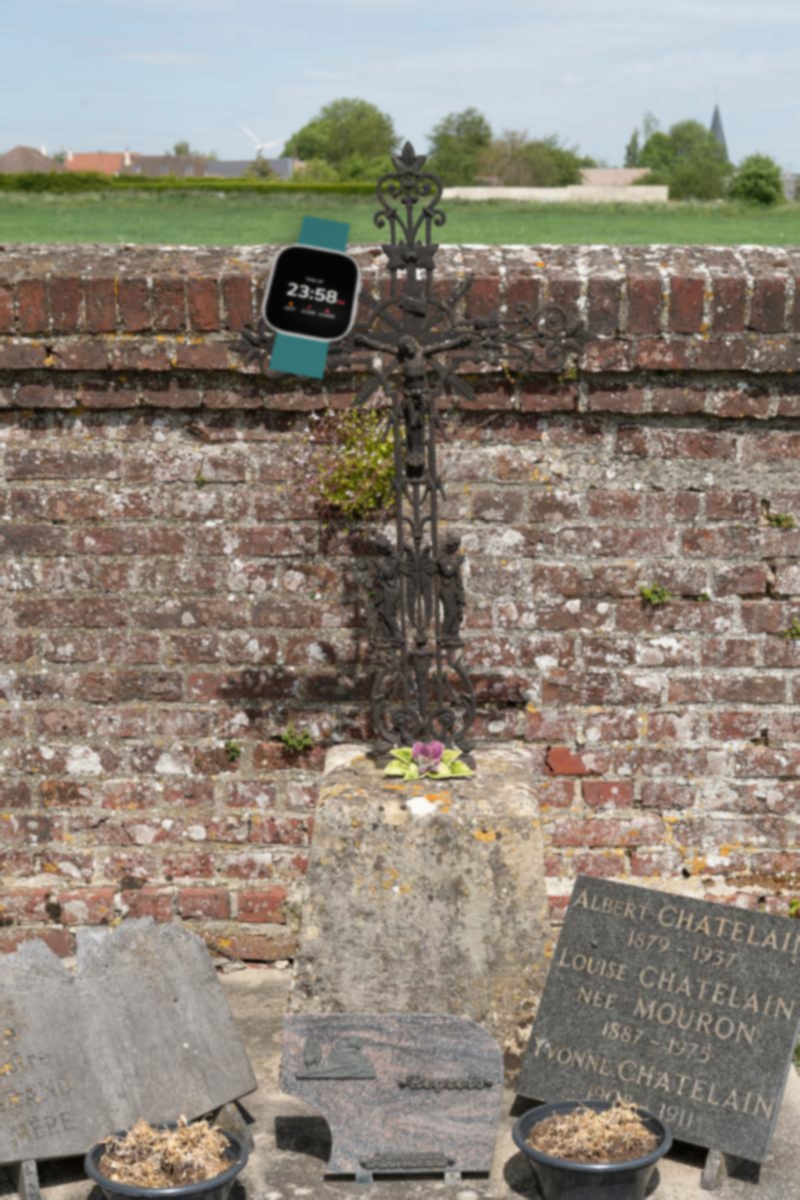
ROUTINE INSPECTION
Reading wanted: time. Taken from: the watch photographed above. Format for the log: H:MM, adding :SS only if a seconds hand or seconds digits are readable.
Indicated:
23:58
